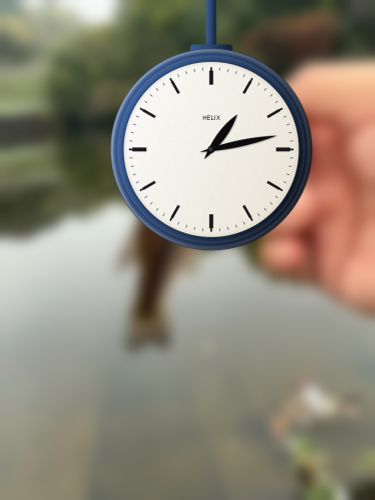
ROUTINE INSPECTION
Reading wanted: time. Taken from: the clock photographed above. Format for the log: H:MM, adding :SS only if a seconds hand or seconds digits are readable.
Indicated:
1:13
